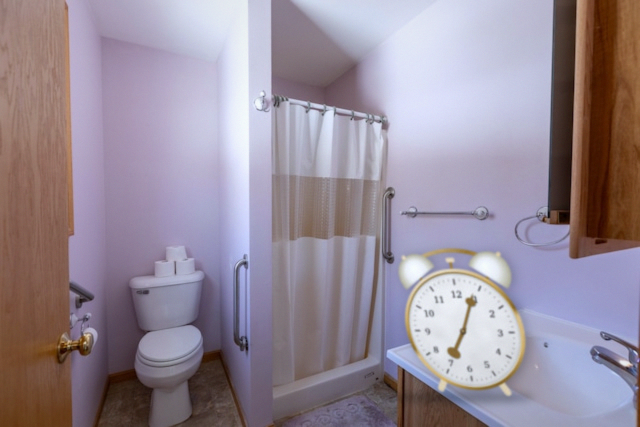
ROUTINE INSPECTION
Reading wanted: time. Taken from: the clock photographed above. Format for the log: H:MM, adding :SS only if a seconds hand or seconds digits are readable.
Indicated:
7:04
